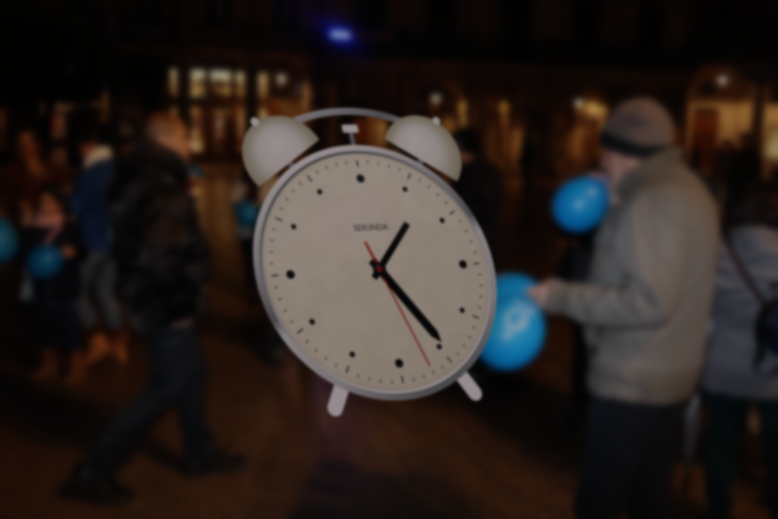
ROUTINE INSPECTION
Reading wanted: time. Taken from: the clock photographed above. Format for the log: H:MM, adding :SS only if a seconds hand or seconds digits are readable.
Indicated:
1:24:27
